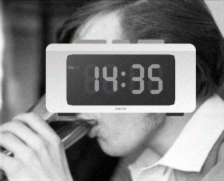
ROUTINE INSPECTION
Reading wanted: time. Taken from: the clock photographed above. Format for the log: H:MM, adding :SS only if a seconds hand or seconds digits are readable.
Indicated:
14:35
